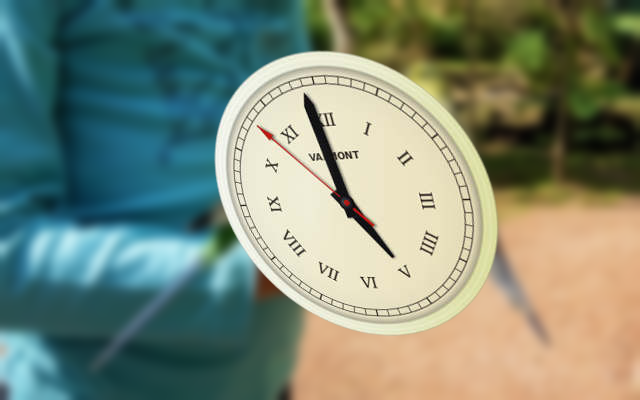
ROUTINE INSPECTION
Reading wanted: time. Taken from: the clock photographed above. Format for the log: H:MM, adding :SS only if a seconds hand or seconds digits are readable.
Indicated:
4:58:53
